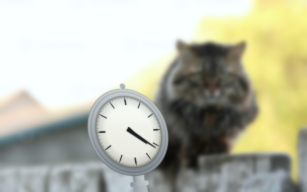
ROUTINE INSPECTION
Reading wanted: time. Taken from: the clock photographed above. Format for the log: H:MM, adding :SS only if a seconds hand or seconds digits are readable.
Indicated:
4:21
